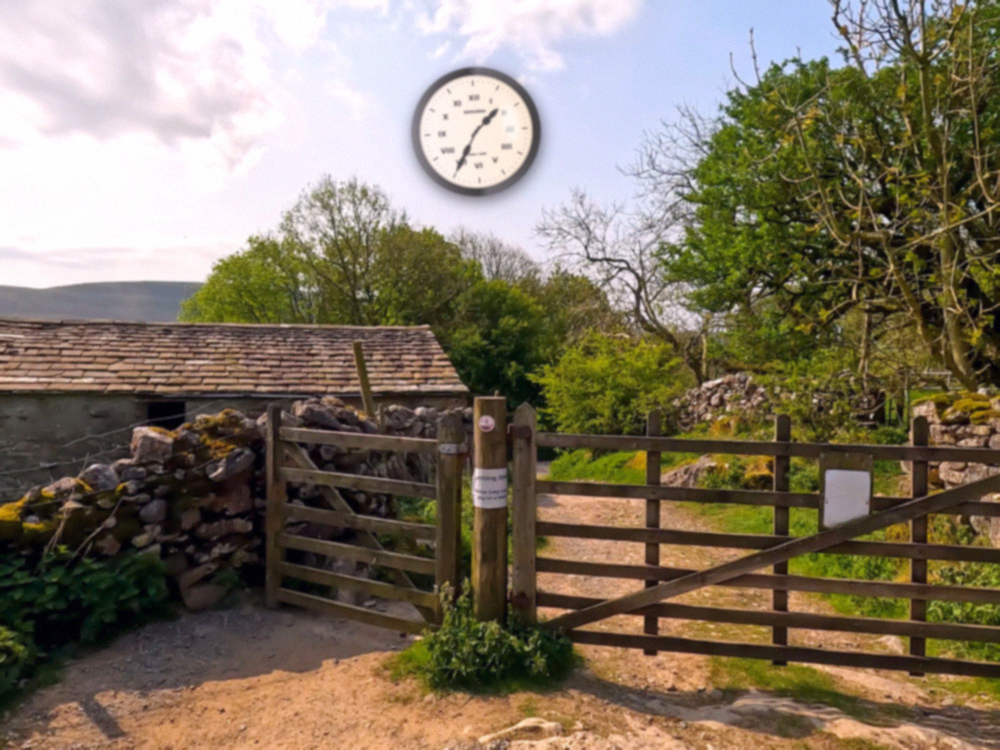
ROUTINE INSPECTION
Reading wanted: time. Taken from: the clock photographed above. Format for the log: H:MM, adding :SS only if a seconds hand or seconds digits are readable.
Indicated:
1:35
